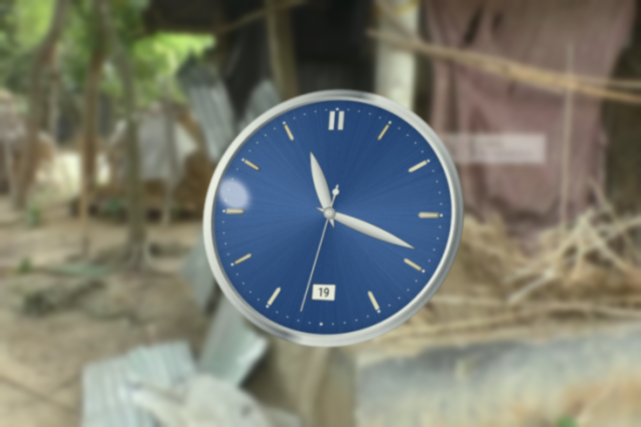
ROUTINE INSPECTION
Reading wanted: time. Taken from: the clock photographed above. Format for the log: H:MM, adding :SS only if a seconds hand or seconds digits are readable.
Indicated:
11:18:32
